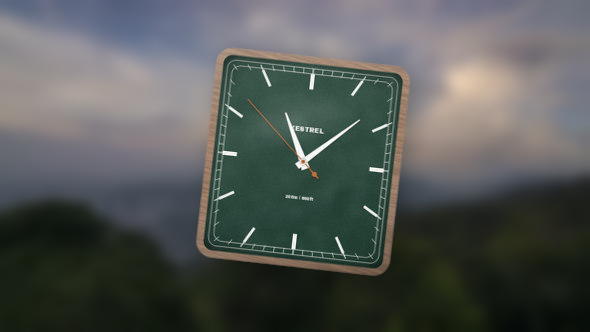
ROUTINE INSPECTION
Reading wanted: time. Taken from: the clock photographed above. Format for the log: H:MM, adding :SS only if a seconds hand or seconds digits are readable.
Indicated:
11:07:52
